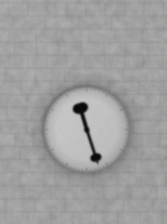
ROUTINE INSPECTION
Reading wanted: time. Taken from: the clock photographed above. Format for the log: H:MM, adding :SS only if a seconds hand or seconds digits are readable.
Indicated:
11:27
